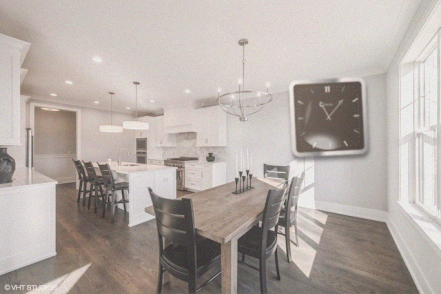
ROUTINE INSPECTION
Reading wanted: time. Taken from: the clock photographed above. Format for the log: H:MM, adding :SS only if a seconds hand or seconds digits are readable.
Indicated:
11:07
